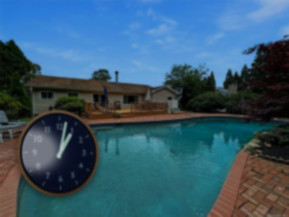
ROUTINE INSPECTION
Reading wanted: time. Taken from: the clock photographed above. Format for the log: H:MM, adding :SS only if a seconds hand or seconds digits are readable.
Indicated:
1:02
